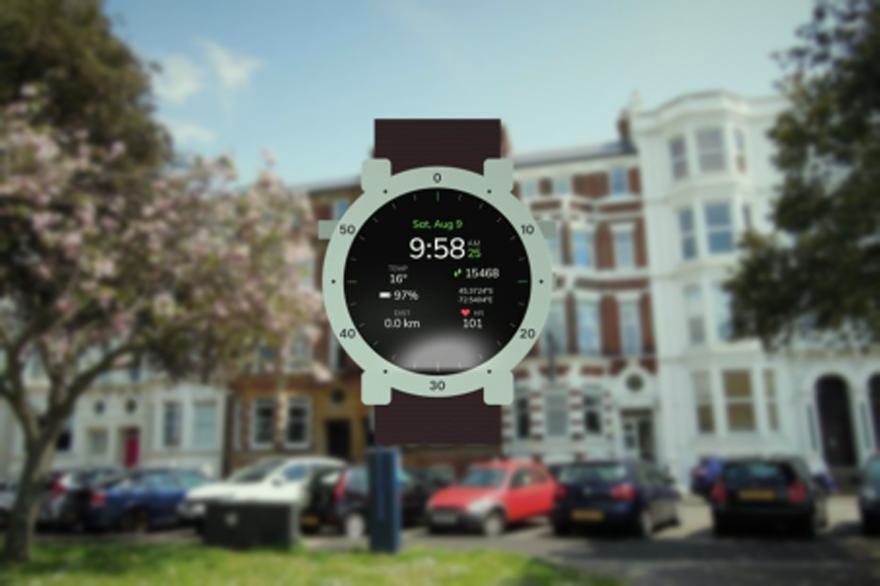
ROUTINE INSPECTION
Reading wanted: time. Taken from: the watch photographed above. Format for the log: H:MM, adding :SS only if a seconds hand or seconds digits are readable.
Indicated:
9:58
